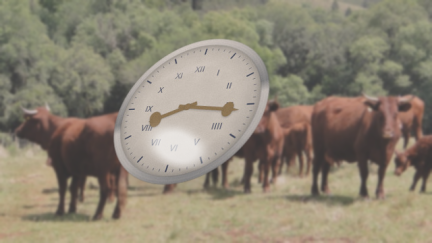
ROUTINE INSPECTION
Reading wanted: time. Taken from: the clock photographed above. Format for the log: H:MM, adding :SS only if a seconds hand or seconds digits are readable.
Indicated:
8:16
